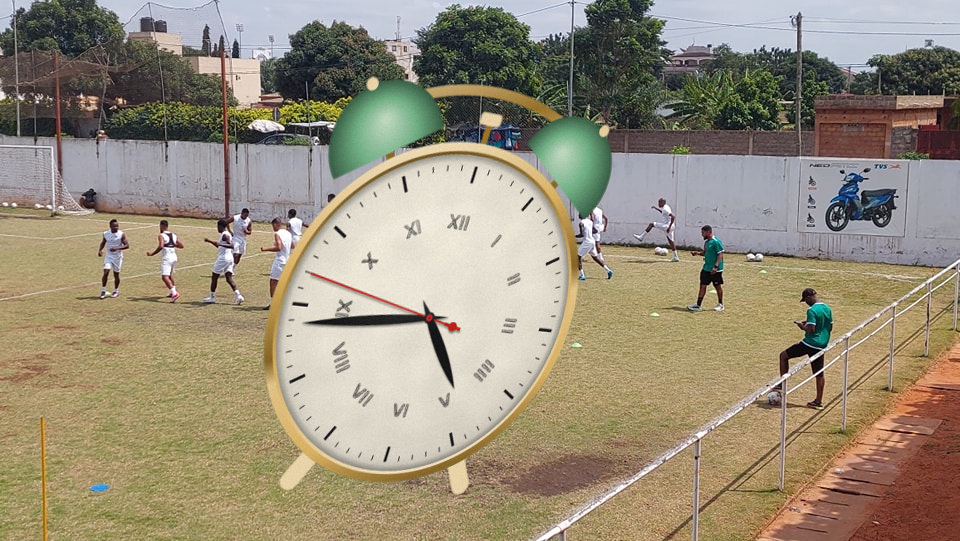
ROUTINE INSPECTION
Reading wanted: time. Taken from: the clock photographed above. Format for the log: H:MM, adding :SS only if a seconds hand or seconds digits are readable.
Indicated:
4:43:47
